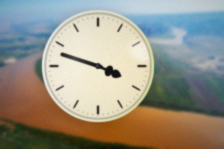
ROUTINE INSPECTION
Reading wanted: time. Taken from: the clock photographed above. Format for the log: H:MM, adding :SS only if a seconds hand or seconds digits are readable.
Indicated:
3:48
